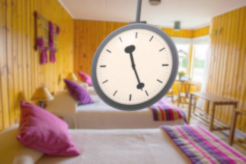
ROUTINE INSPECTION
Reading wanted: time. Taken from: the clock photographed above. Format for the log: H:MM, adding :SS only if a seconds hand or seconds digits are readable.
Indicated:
11:26
